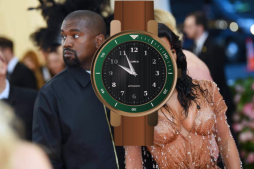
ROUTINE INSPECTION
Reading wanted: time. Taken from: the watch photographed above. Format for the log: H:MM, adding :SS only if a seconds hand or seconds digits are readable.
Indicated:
9:56
